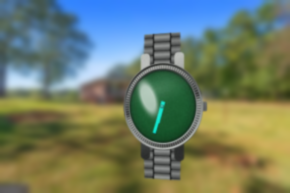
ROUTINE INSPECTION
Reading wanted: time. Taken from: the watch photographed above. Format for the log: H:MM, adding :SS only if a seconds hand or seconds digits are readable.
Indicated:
6:33
